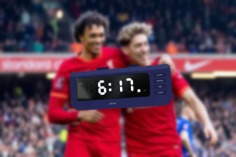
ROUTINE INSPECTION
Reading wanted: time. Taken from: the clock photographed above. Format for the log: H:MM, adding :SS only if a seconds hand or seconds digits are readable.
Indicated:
6:17
